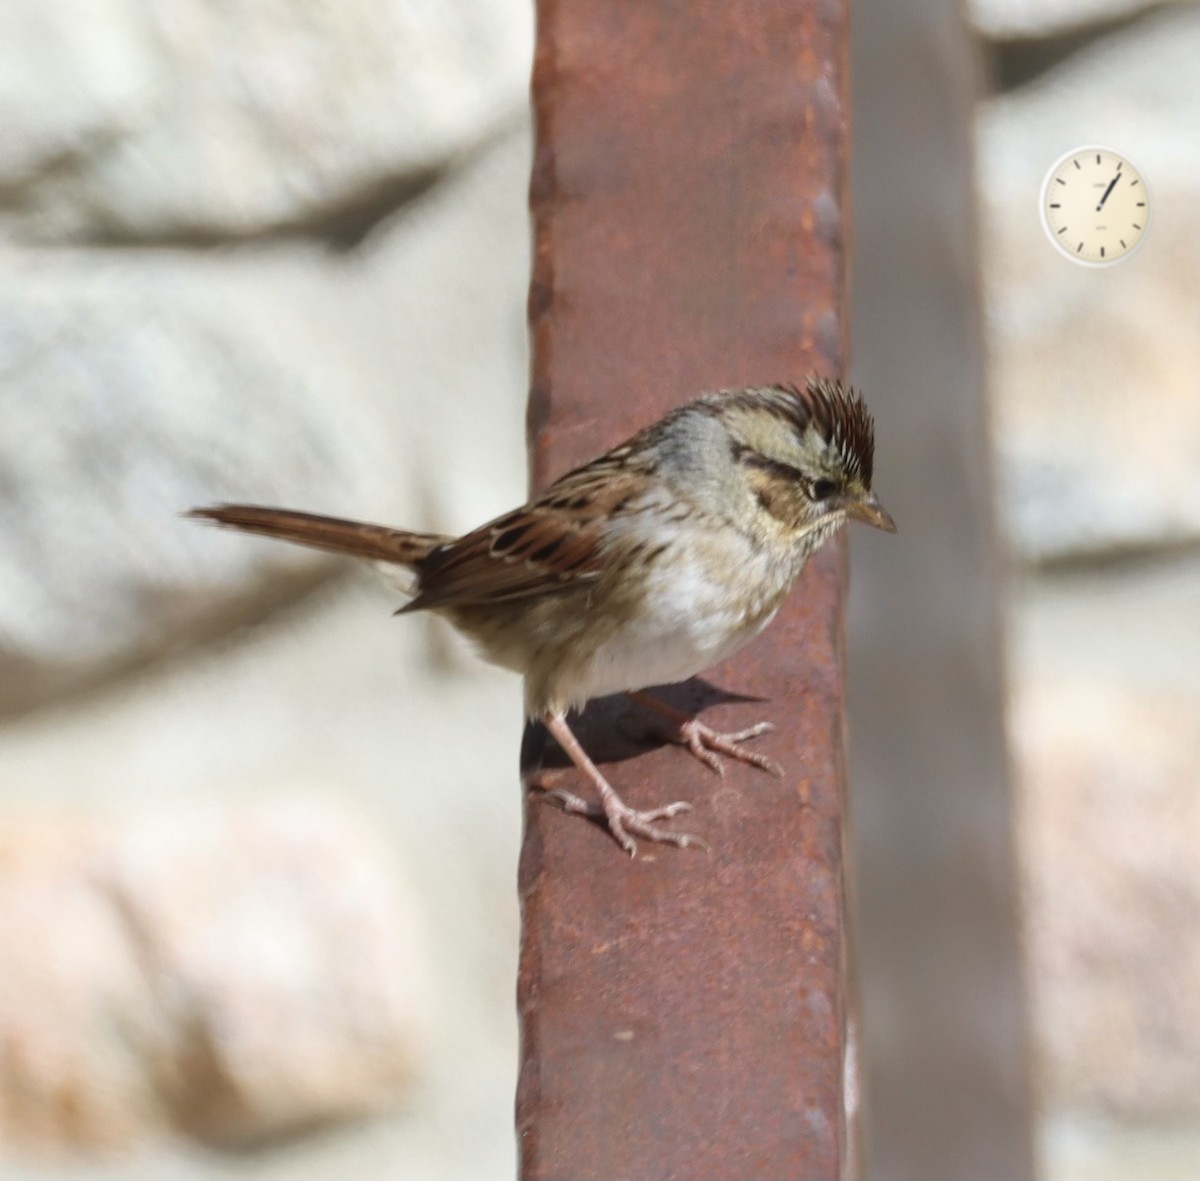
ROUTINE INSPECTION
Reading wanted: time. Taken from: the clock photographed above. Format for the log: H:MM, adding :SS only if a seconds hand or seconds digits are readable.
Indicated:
1:06
